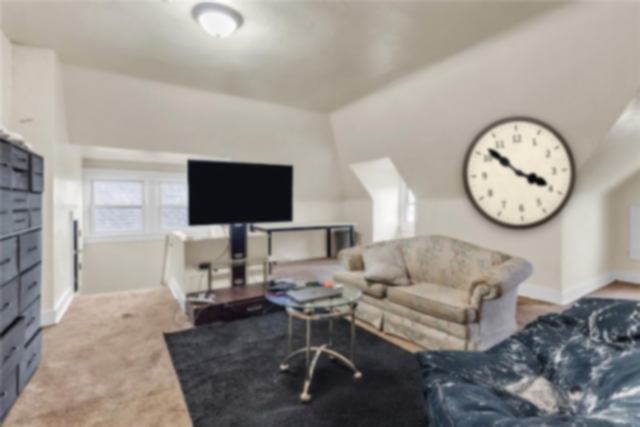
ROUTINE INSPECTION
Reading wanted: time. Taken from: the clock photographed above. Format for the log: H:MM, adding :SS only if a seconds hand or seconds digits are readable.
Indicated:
3:52
